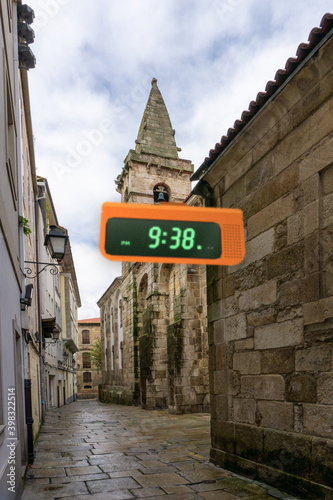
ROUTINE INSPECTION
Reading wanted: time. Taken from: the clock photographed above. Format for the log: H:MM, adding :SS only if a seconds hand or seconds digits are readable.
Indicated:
9:38
